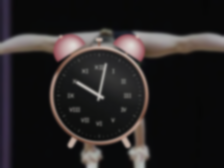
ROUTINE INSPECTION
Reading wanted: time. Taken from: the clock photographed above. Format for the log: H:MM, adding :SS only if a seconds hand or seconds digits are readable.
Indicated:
10:02
